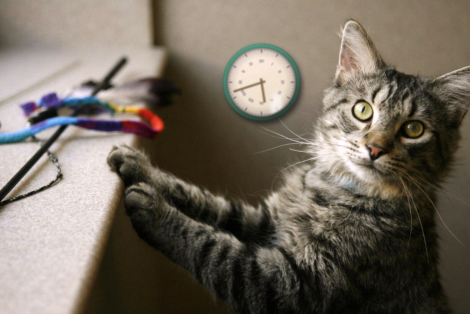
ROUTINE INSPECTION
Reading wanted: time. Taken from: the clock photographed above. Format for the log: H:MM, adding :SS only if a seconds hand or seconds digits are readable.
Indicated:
5:42
